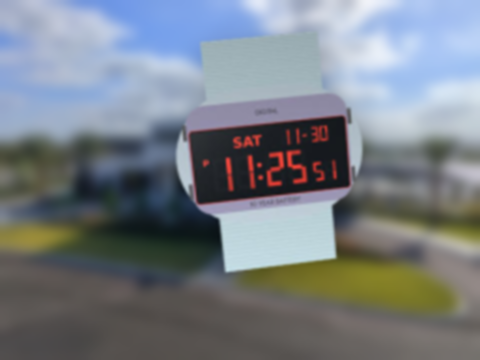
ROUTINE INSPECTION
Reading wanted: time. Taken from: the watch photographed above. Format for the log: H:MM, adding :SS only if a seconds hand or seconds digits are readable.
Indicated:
11:25:51
